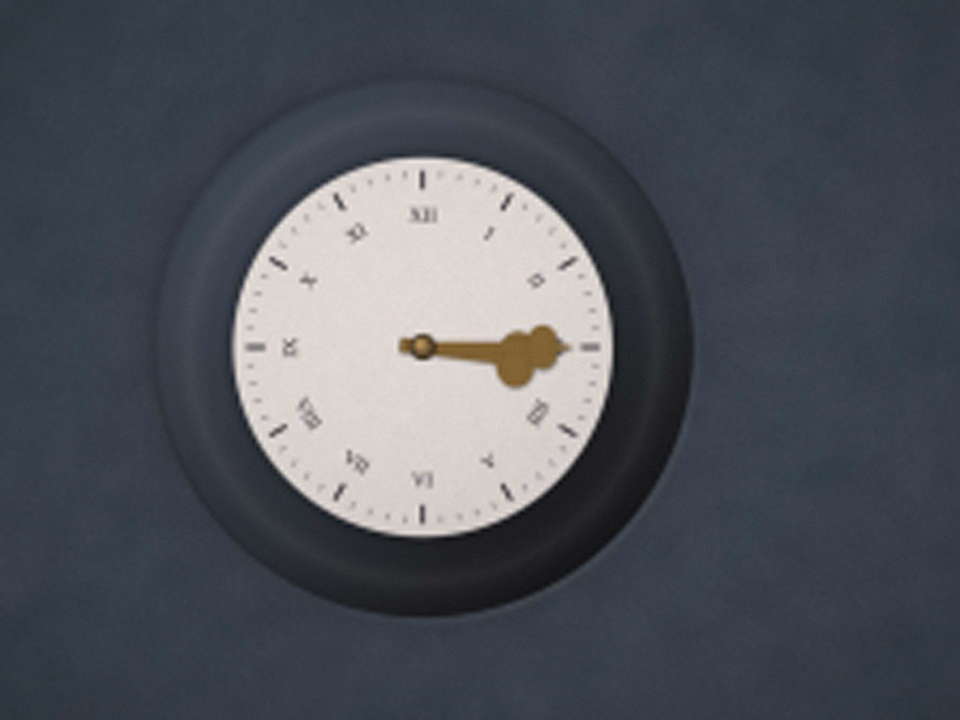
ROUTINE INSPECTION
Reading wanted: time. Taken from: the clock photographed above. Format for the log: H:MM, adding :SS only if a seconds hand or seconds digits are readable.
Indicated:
3:15
